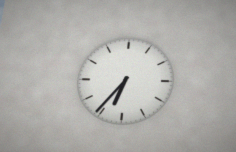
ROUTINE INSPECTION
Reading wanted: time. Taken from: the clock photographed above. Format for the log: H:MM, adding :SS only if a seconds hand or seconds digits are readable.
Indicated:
6:36
